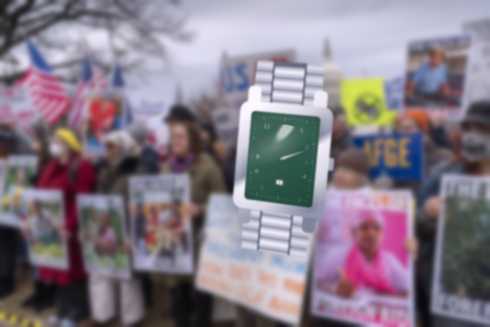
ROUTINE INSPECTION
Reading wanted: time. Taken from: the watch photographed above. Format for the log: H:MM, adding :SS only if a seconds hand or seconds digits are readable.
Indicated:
2:11
